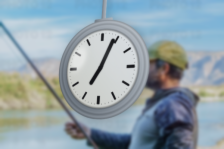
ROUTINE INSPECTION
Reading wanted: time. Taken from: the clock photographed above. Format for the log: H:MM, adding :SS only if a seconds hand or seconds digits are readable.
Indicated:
7:04
